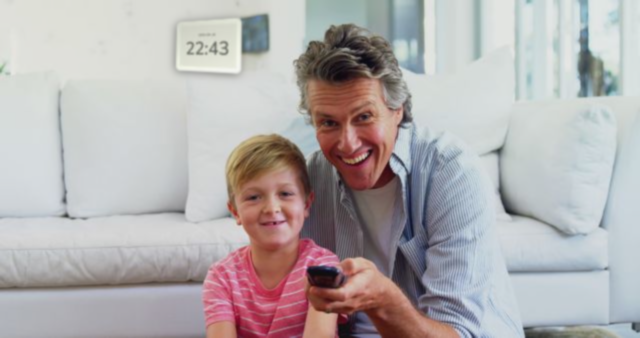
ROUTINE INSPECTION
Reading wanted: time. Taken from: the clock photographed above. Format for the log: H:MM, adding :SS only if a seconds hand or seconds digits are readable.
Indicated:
22:43
